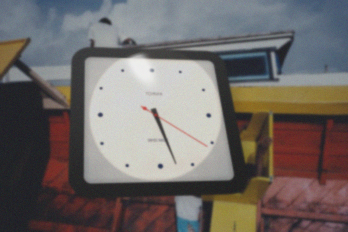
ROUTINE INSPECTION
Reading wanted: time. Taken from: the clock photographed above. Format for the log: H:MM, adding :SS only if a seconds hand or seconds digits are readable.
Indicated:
5:27:21
